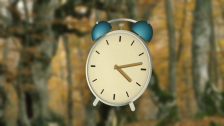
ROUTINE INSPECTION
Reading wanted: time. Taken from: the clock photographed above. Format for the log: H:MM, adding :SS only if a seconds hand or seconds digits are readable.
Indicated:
4:13
